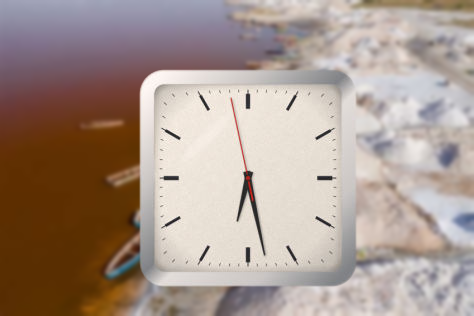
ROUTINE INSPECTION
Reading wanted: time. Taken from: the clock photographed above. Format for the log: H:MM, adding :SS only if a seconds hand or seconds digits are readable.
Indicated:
6:27:58
